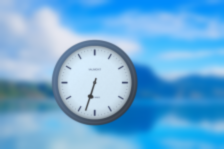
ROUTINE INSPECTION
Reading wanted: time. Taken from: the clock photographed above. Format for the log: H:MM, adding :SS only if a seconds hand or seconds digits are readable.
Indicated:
6:33
